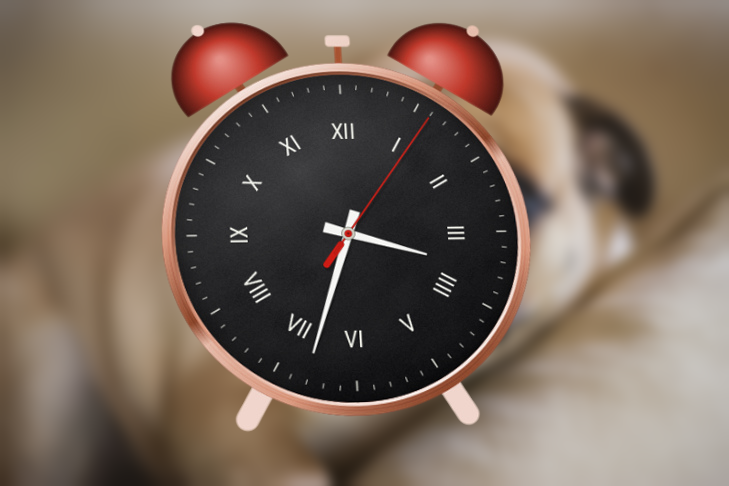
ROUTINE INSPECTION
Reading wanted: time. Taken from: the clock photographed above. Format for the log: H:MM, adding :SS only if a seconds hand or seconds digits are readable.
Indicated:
3:33:06
